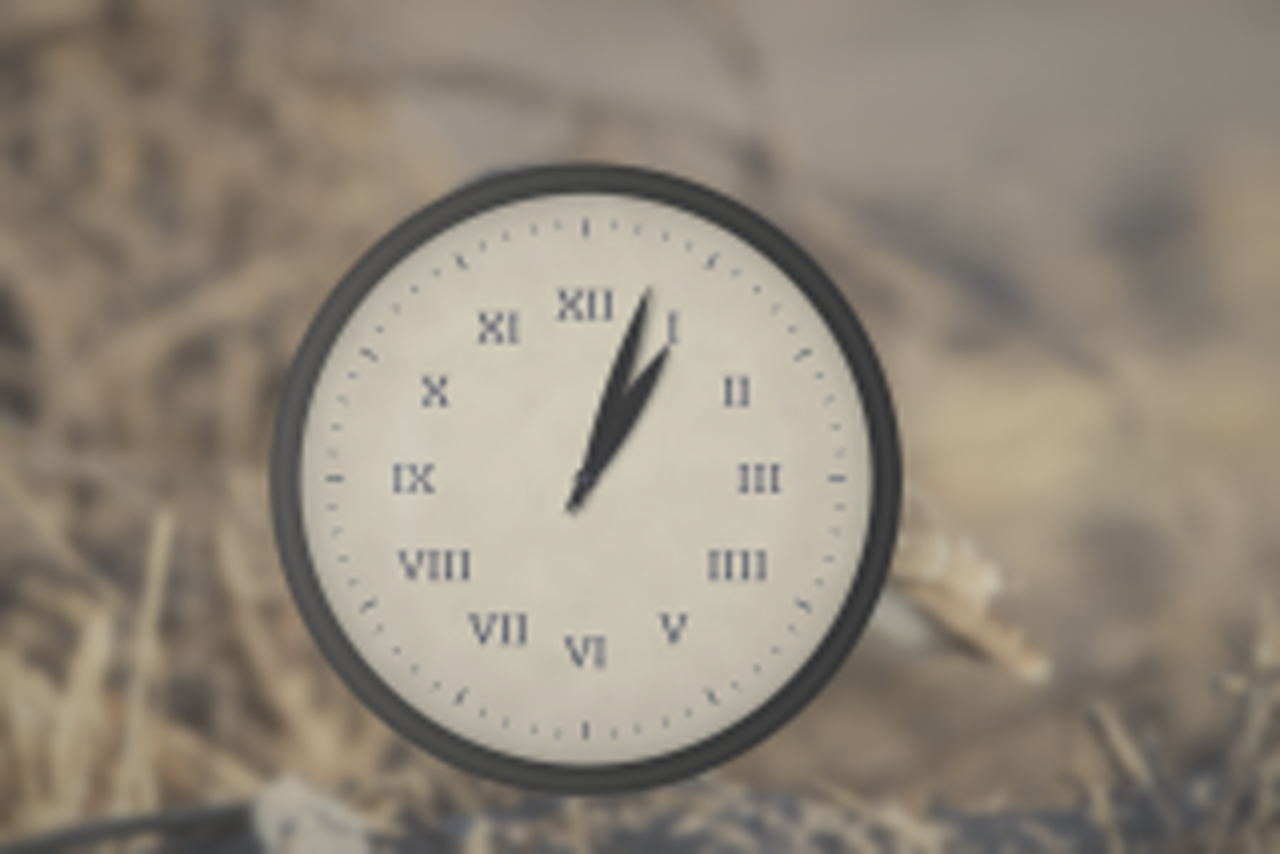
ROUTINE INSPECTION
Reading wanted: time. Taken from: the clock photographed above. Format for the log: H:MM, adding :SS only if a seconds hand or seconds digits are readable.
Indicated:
1:03
